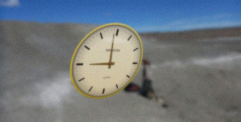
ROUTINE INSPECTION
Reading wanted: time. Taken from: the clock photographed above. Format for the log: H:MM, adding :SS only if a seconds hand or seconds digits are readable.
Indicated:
8:59
